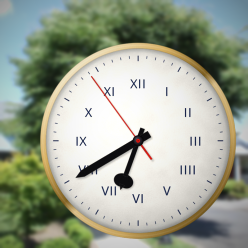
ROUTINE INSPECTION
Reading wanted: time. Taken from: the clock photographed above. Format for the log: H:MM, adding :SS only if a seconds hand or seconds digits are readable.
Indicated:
6:39:54
